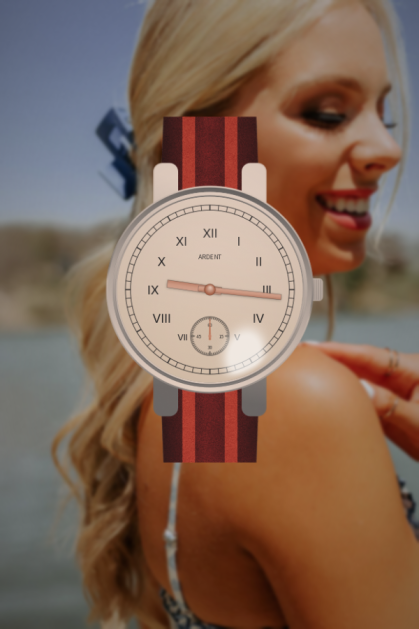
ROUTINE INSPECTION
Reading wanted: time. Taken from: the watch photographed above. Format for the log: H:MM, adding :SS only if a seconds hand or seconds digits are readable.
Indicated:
9:16
